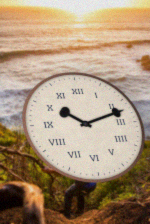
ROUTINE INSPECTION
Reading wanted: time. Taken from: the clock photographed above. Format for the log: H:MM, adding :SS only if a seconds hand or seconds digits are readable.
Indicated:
10:12
